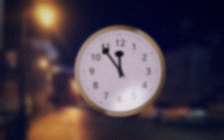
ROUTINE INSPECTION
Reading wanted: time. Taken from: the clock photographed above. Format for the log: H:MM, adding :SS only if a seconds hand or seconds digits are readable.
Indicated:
11:54
